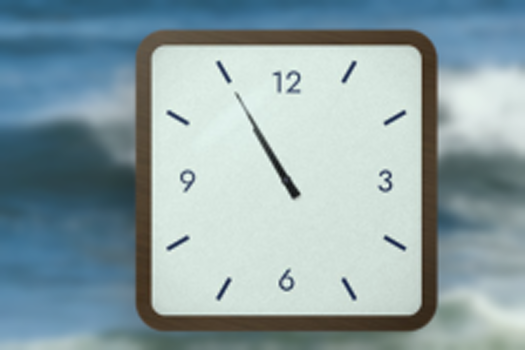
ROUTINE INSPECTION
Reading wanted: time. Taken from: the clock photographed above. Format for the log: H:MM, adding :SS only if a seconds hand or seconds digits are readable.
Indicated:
10:55
